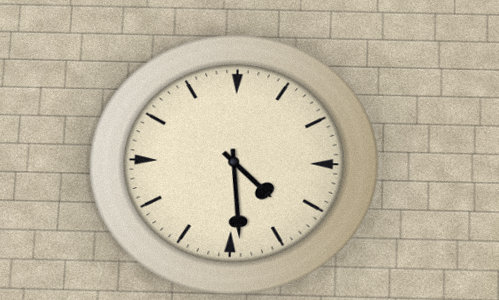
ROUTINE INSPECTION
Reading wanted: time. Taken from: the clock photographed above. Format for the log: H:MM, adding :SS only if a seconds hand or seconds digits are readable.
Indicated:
4:29
